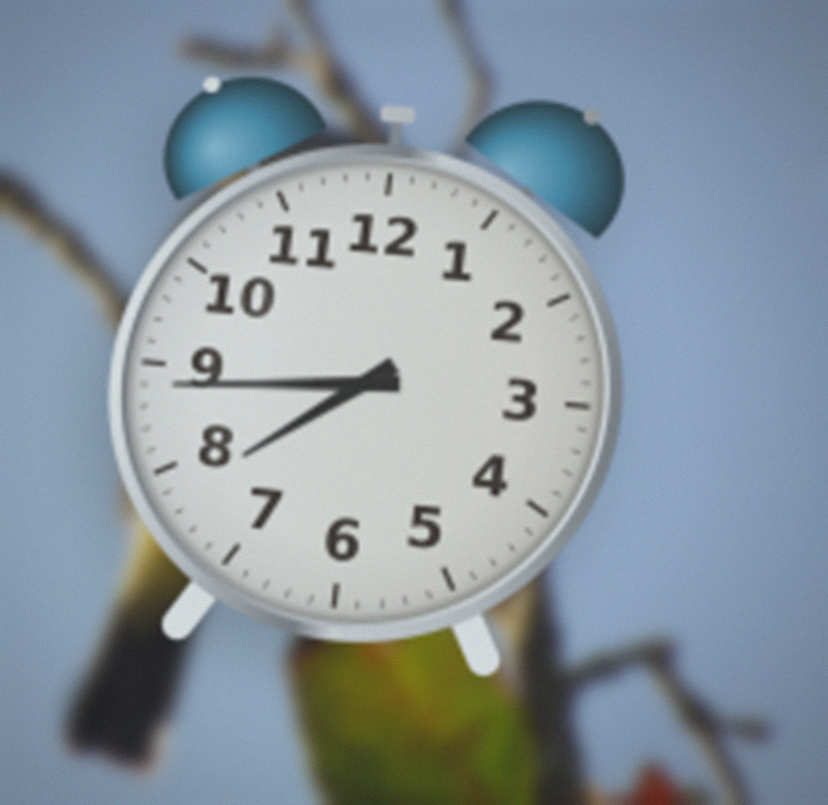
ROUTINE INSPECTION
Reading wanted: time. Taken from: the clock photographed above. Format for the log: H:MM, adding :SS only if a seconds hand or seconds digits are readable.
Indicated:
7:44
